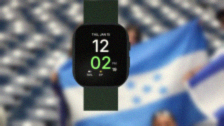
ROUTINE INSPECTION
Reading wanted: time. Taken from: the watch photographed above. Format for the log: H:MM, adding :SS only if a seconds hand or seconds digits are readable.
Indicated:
12:02
